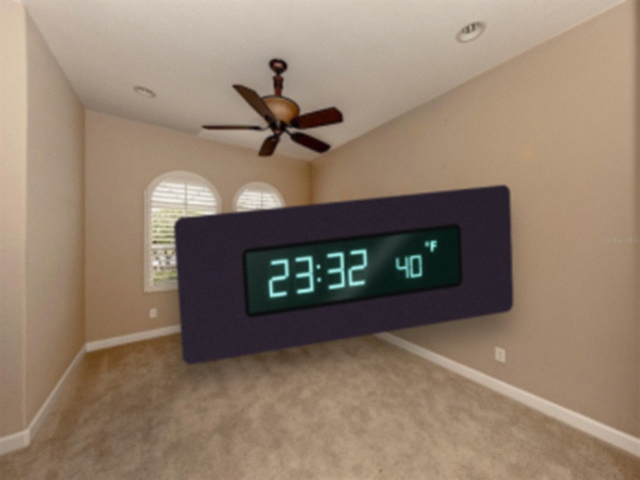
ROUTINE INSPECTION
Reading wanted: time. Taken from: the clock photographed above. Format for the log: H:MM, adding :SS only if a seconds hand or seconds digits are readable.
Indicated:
23:32
